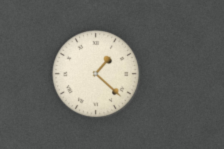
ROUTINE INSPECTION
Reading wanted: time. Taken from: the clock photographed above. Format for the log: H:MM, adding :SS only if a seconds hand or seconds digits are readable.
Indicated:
1:22
